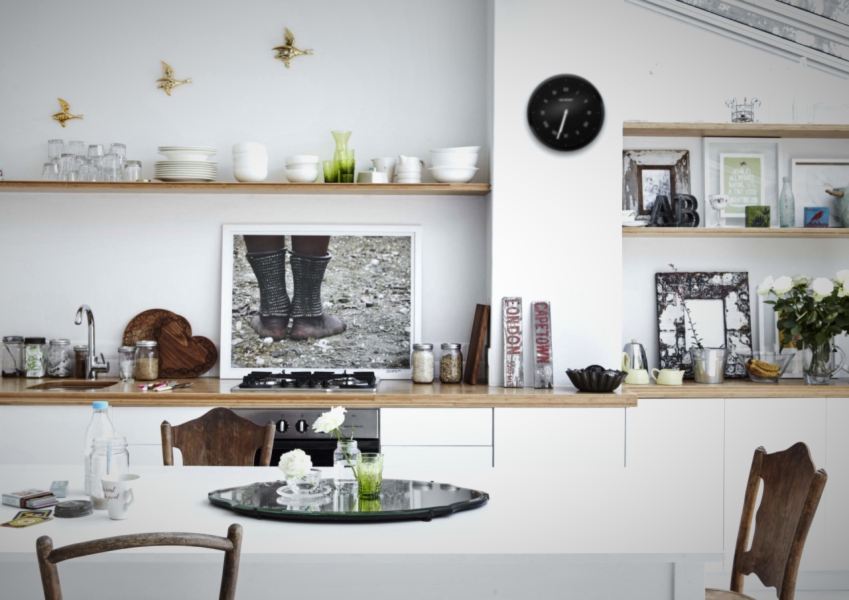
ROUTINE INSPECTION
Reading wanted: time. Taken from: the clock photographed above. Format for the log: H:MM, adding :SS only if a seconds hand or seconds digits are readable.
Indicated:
6:33
